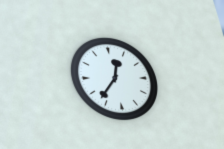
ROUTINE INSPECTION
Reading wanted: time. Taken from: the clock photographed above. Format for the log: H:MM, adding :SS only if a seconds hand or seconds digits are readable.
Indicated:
12:37
